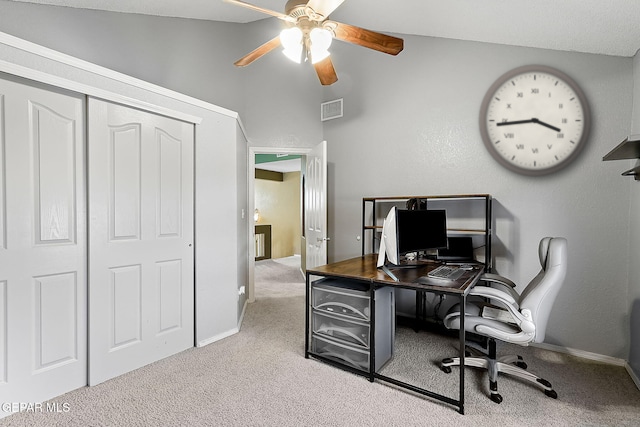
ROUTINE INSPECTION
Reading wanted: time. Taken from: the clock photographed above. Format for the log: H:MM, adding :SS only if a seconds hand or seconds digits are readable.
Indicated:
3:44
